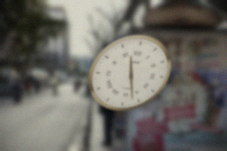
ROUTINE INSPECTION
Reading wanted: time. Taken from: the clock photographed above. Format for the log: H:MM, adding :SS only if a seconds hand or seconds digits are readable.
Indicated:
11:27
